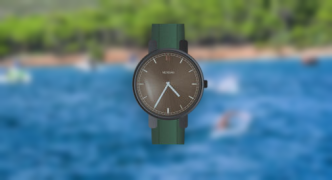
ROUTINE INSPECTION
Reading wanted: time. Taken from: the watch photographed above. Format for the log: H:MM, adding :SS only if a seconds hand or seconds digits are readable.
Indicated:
4:35
